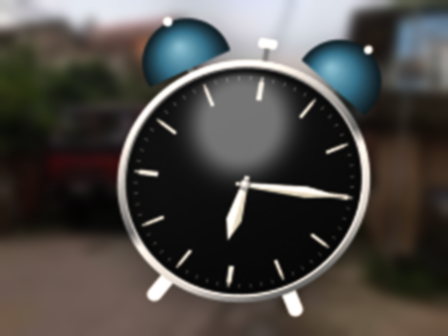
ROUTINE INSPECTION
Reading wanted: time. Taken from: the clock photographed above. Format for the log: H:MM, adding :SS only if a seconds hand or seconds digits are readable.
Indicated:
6:15
